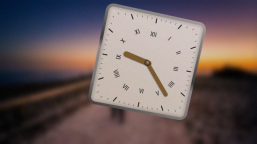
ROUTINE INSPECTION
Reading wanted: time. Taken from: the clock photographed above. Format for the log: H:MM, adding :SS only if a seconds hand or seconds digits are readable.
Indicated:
9:23
